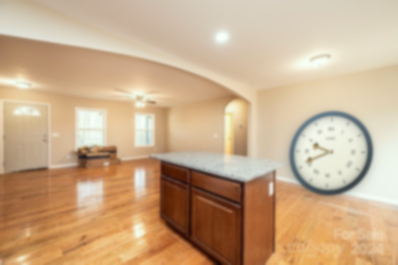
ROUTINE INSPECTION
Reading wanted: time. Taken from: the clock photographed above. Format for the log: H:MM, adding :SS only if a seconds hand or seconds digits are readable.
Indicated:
9:41
